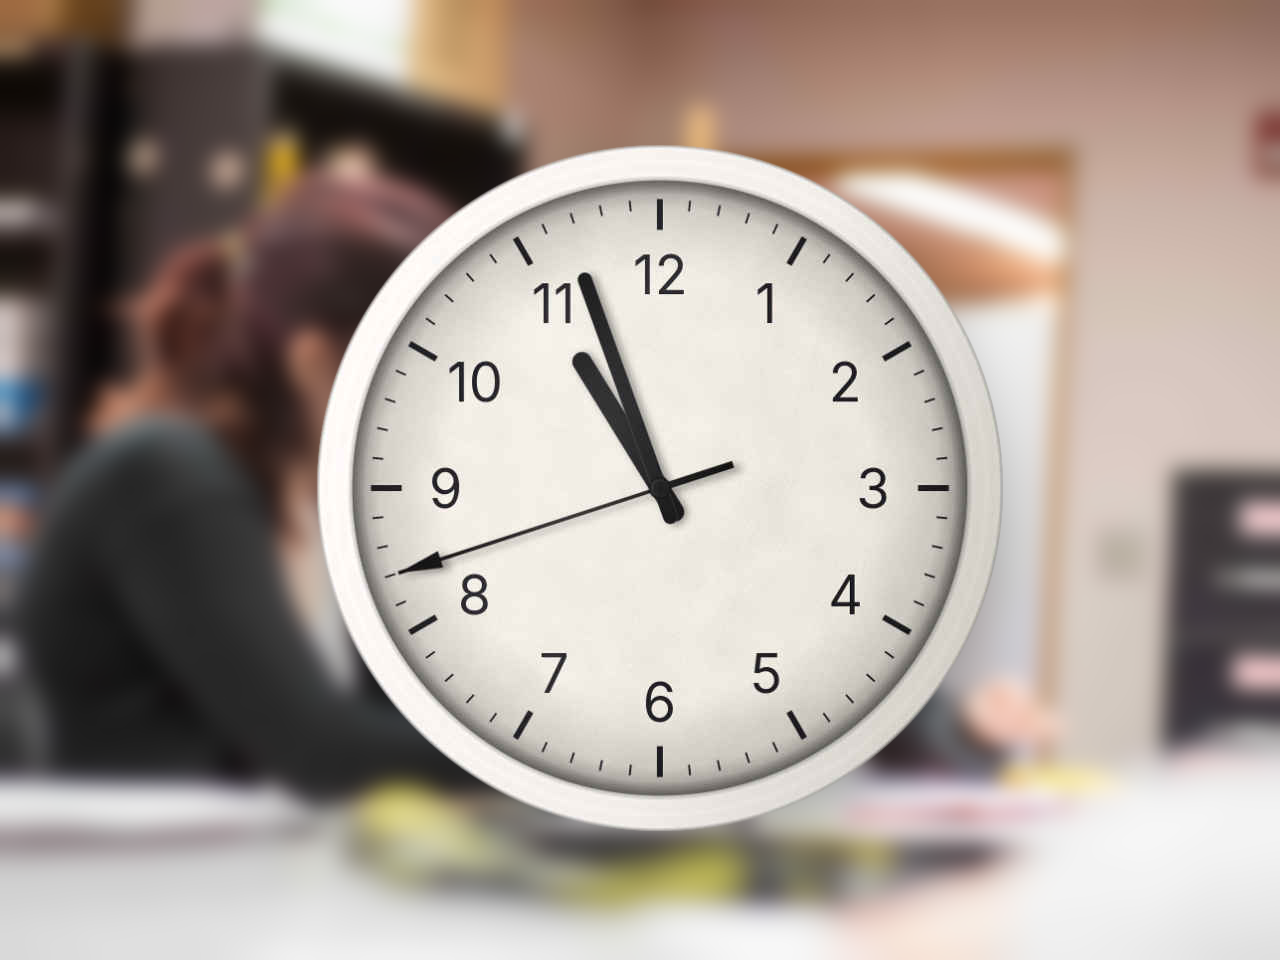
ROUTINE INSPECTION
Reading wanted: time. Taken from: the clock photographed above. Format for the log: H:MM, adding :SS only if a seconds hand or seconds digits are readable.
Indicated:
10:56:42
